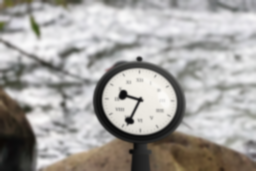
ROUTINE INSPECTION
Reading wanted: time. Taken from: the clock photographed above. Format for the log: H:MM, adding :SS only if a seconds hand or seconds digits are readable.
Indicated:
9:34
